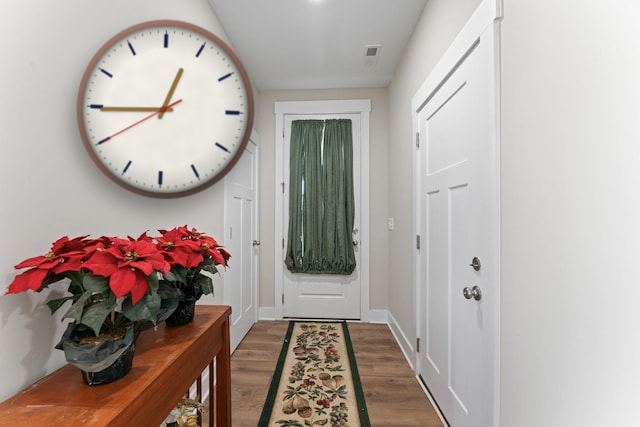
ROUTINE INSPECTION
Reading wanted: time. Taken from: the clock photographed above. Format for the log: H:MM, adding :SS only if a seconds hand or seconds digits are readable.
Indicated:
12:44:40
